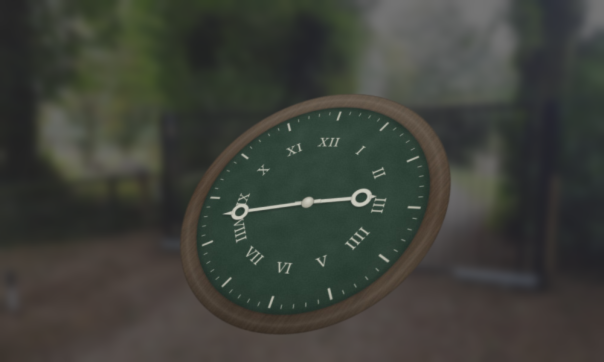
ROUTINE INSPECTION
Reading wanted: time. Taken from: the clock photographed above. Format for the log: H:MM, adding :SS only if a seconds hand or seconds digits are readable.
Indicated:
2:43
